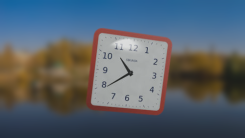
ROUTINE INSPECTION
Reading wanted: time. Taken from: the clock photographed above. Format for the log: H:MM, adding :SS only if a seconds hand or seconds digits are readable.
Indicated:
10:39
